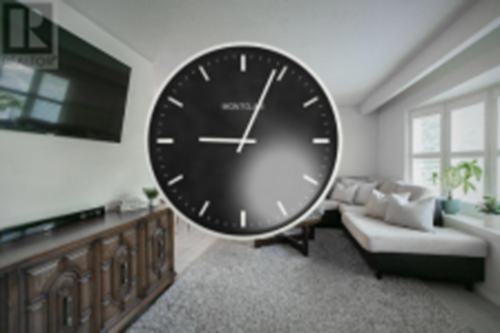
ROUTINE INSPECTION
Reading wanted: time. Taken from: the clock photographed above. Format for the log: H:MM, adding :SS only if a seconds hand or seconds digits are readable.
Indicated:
9:04
